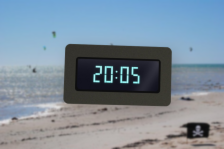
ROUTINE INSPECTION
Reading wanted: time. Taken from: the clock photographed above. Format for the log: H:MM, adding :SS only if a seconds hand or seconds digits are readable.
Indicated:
20:05
